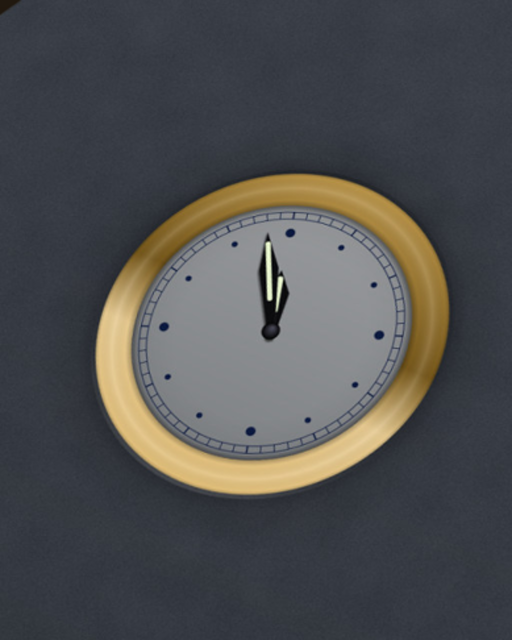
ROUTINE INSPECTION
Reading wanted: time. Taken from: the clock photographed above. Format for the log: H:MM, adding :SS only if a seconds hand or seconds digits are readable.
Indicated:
11:58
